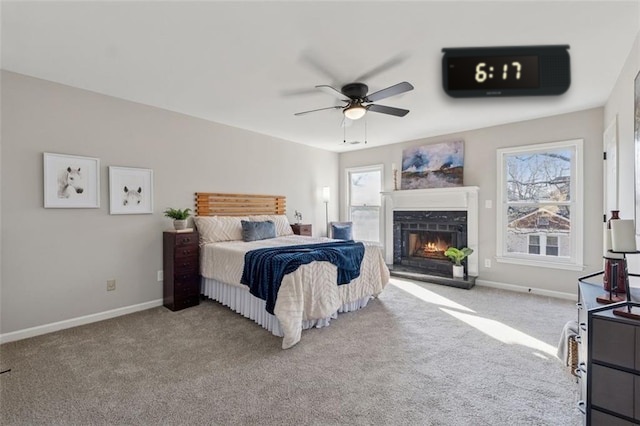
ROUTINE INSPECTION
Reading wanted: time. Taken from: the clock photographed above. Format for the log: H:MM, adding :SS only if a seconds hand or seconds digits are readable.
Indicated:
6:17
